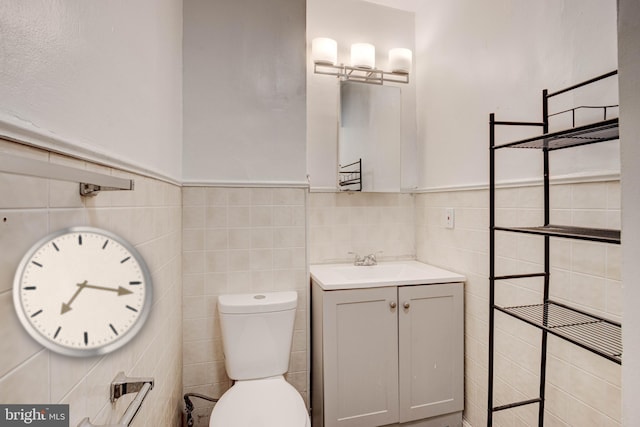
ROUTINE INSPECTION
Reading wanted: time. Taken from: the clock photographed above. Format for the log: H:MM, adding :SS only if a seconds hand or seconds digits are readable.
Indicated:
7:17
